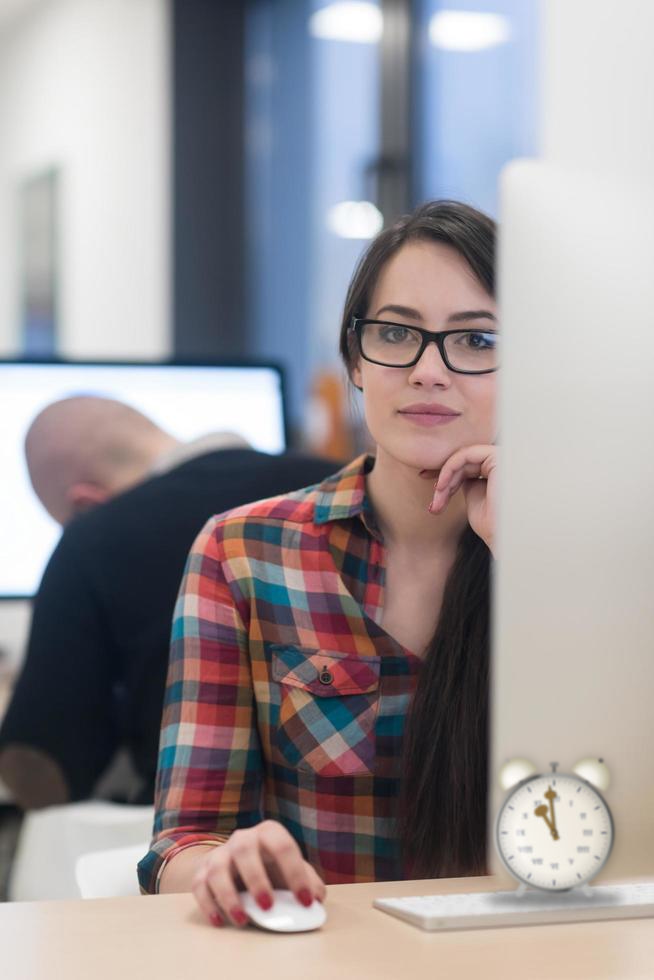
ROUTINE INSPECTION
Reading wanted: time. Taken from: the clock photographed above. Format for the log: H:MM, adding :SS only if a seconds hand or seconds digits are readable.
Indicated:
10:59
